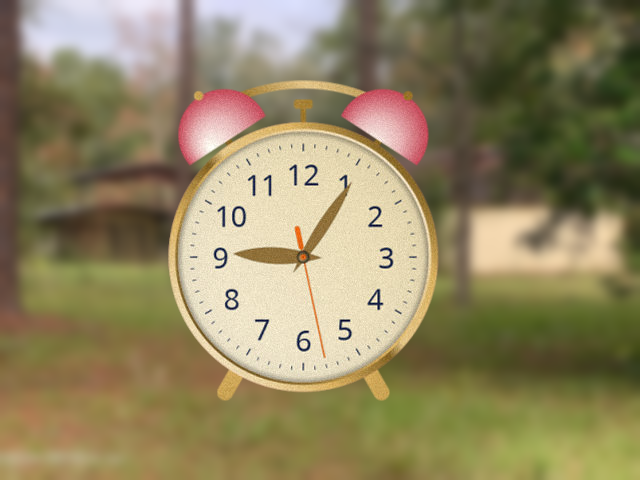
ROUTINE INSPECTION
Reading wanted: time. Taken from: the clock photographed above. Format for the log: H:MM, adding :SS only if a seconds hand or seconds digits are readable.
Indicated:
9:05:28
